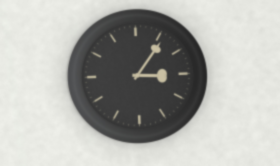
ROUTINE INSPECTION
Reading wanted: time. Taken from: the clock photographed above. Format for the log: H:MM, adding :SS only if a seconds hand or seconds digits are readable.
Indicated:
3:06
